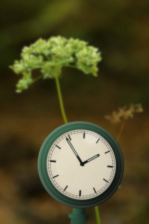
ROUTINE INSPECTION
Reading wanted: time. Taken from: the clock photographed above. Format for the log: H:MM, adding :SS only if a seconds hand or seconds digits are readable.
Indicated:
1:54
